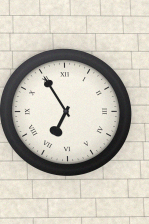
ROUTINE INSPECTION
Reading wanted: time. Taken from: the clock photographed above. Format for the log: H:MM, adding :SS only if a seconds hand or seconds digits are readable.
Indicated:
6:55
